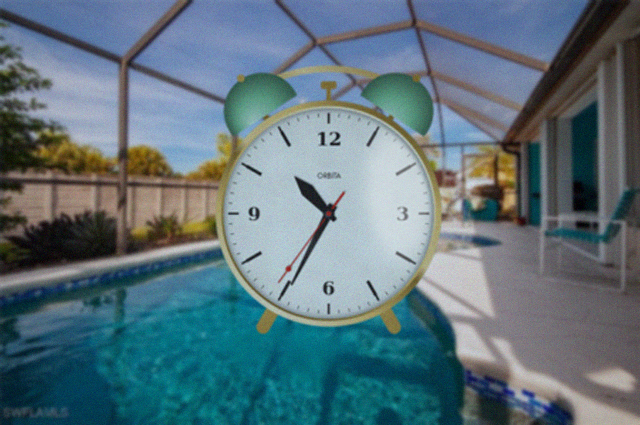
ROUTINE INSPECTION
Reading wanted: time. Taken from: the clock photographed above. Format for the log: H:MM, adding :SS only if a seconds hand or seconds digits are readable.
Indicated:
10:34:36
